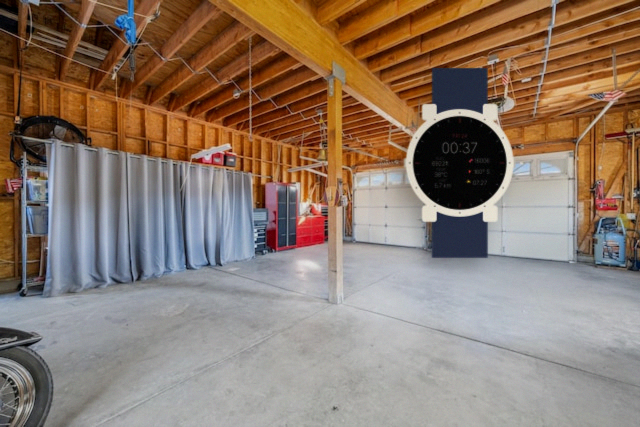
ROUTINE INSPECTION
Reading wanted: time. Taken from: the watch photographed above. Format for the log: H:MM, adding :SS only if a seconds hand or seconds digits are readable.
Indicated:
0:37
